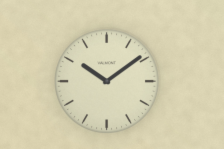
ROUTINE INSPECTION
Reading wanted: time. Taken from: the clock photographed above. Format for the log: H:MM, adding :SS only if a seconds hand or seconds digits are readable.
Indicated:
10:09
